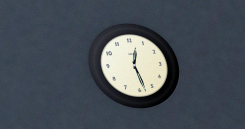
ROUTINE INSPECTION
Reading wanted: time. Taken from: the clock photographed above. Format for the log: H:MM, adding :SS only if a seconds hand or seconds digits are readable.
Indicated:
12:28
